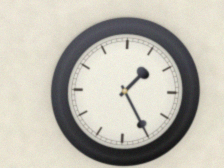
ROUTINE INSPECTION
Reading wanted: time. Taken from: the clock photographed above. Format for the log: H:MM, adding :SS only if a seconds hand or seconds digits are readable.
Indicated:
1:25
